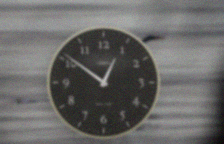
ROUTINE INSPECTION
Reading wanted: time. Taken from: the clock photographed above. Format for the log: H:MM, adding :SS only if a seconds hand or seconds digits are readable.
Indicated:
12:51
